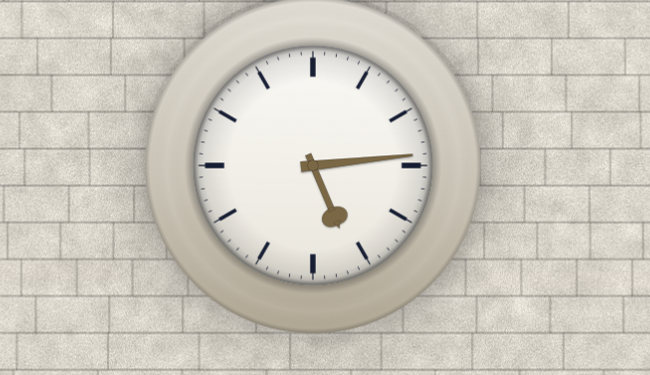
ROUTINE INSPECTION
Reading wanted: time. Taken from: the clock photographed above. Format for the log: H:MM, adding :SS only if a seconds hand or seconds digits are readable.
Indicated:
5:14
